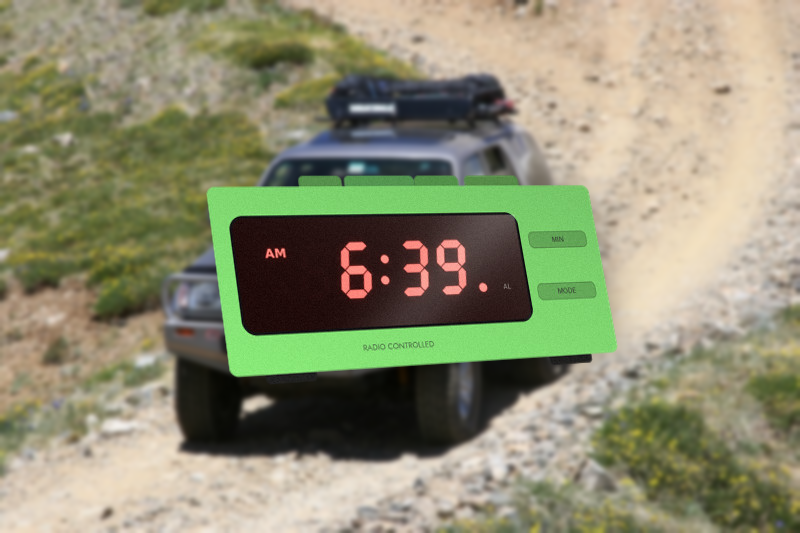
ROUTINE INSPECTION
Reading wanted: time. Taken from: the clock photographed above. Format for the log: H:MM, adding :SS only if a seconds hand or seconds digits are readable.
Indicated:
6:39
